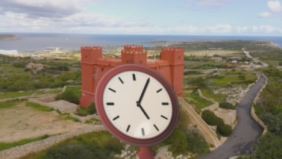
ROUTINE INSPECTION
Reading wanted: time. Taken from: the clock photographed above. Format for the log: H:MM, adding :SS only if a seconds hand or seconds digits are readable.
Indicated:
5:05
